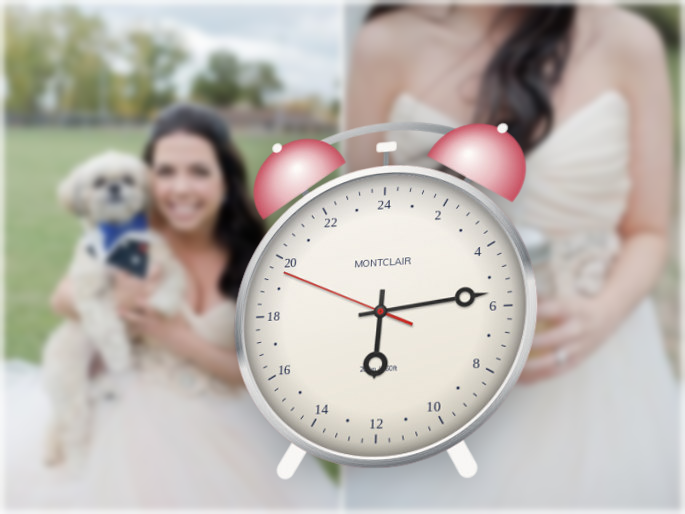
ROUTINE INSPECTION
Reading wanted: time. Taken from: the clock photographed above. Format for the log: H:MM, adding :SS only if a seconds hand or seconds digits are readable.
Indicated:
12:13:49
